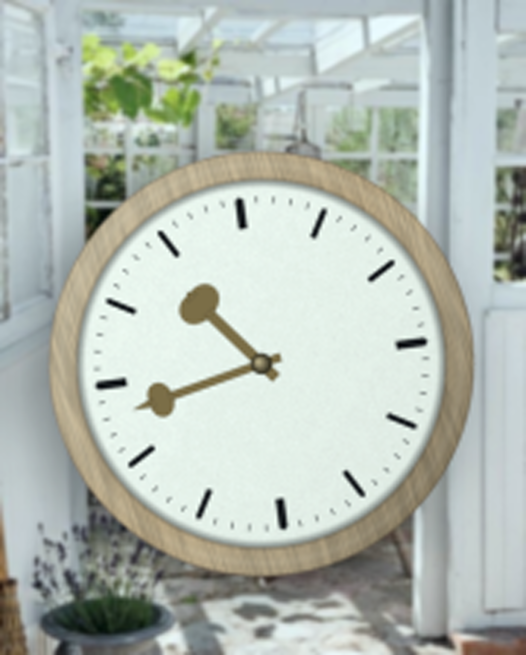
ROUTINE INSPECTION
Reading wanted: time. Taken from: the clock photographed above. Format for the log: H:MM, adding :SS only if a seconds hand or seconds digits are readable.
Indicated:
10:43
